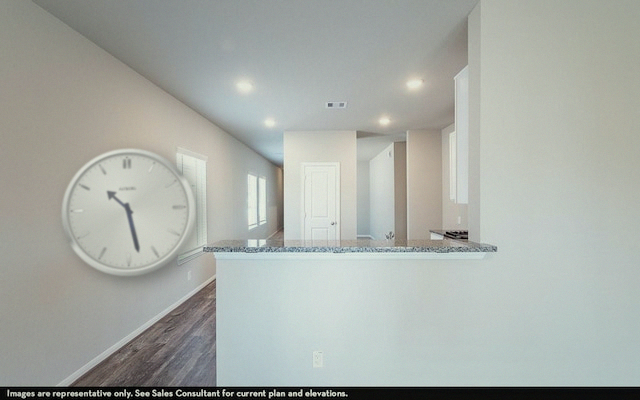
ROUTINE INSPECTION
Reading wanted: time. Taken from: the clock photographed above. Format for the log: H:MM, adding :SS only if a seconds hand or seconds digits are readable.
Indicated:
10:28
